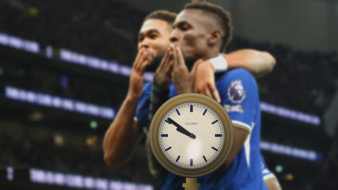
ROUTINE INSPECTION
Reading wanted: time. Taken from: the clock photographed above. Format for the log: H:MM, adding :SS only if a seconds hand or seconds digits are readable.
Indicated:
9:51
